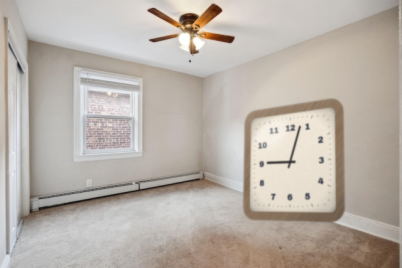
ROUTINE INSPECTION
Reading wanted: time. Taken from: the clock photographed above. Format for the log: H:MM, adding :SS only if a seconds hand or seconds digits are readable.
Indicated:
9:03
